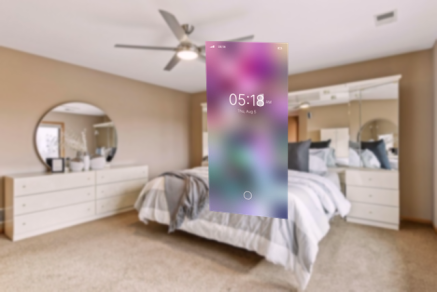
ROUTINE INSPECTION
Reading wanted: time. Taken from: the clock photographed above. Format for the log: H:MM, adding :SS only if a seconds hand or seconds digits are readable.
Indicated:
5:18
